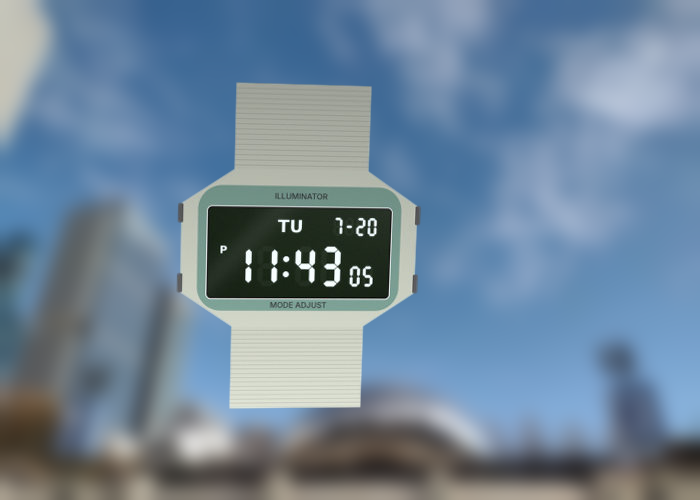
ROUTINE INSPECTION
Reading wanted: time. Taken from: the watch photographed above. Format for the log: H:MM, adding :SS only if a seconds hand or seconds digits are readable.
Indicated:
11:43:05
